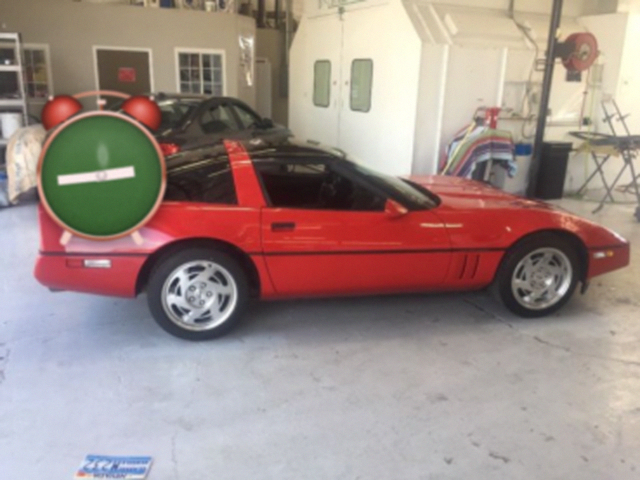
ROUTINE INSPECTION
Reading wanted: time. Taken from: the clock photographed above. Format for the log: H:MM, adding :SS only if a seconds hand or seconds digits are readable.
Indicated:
2:44
